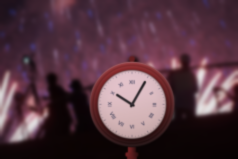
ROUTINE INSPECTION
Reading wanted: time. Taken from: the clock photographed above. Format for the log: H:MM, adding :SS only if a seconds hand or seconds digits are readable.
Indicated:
10:05
